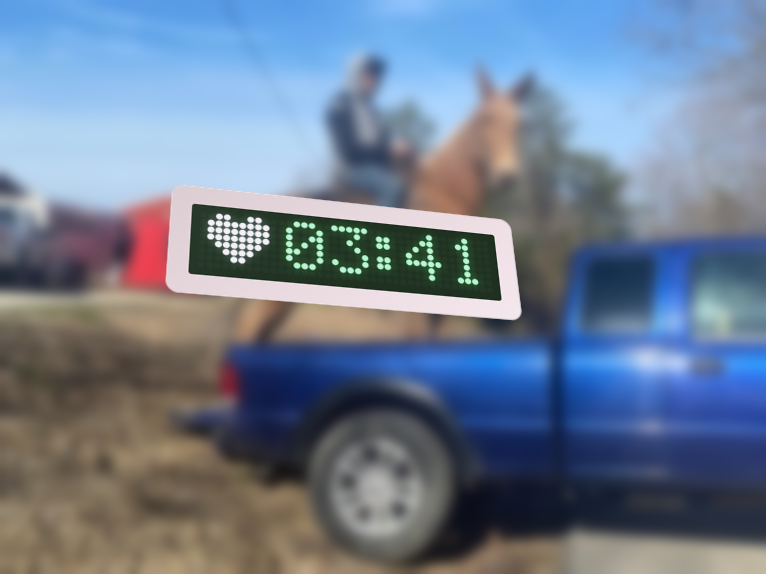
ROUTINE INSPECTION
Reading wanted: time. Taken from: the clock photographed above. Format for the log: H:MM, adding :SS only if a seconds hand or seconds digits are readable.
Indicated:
3:41
